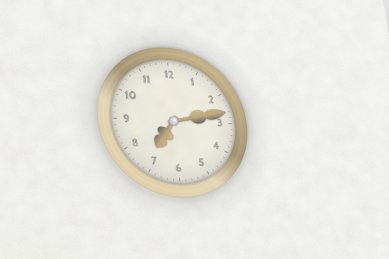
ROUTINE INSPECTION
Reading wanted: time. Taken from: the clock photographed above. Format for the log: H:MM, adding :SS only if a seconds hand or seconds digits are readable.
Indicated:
7:13
